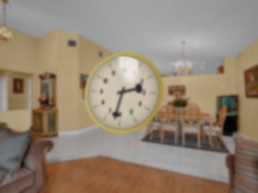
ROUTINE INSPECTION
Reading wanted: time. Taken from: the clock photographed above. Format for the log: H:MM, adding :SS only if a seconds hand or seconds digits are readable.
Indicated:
2:32
